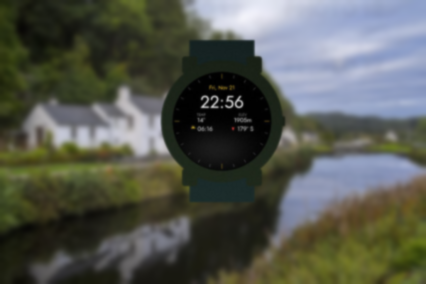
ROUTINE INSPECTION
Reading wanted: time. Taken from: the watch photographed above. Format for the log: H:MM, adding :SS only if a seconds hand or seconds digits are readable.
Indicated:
22:56
